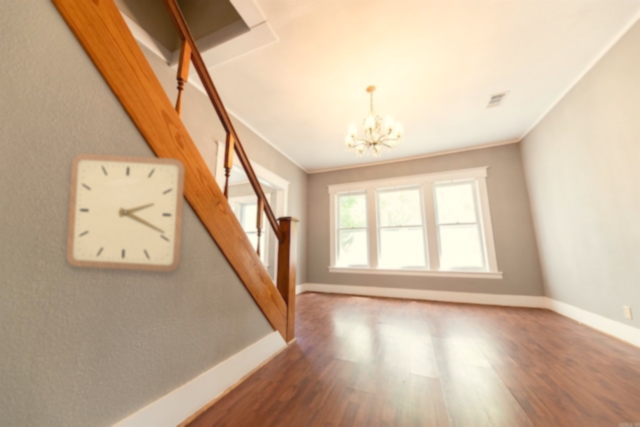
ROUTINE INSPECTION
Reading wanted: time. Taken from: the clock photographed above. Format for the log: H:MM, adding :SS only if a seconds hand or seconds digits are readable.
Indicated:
2:19
